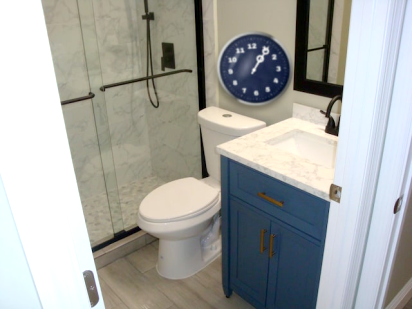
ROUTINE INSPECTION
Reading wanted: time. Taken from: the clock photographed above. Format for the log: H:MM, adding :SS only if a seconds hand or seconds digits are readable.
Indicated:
1:06
